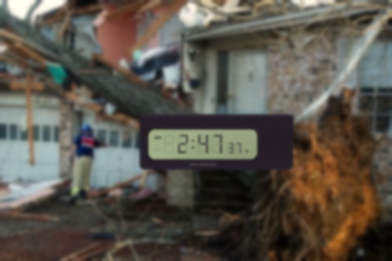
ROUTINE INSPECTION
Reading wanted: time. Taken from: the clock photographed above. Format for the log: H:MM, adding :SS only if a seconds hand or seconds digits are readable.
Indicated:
2:47
